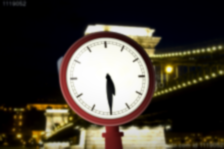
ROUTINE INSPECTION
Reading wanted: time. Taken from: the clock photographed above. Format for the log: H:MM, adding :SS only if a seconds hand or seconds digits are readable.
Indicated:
5:30
